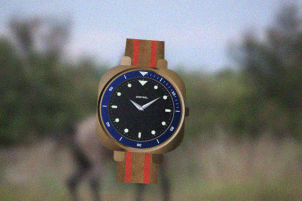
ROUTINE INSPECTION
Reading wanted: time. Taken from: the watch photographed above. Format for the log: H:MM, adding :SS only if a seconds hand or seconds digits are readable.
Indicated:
10:09
